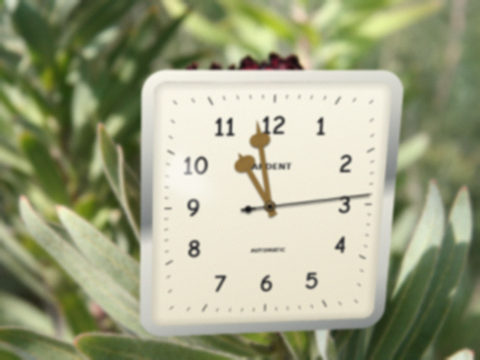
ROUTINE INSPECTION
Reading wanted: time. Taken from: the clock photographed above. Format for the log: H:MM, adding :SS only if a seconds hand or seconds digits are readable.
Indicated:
10:58:14
